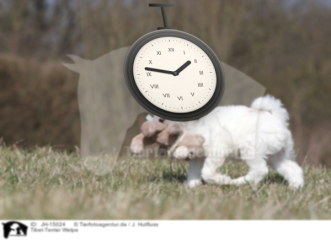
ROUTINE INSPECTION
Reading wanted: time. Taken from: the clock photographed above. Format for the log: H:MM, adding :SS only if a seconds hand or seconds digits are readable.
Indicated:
1:47
